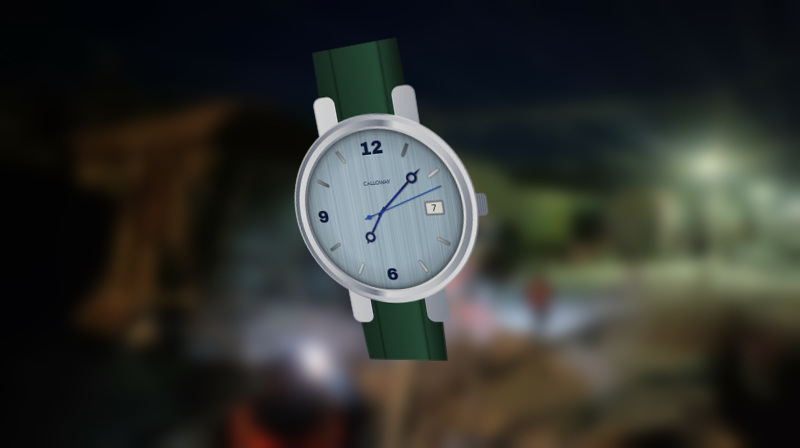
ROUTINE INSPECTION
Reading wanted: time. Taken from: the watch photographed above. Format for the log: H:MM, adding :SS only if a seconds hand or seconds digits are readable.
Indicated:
7:08:12
